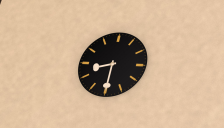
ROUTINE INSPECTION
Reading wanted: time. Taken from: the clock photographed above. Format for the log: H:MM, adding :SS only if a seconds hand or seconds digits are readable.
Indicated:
8:30
